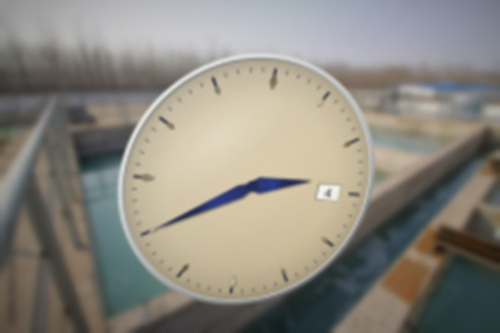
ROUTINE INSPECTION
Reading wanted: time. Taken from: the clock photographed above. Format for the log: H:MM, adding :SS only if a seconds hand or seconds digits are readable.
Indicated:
2:40
